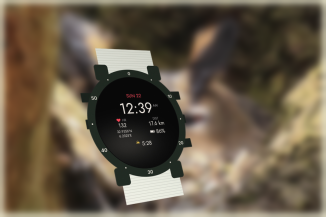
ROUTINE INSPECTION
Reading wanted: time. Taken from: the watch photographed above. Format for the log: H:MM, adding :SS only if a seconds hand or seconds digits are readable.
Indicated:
12:39
